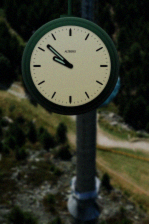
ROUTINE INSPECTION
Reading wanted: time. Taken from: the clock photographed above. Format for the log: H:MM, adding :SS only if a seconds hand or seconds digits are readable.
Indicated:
9:52
